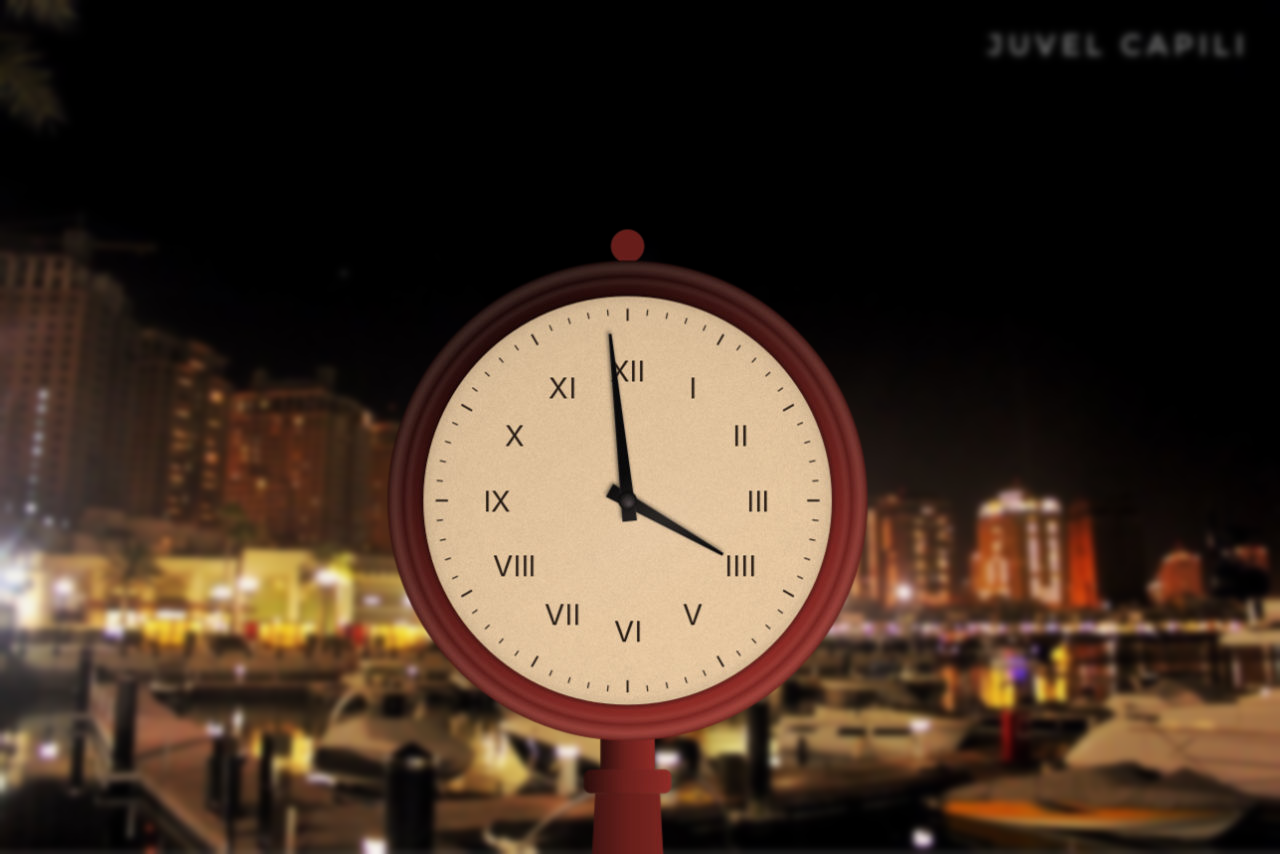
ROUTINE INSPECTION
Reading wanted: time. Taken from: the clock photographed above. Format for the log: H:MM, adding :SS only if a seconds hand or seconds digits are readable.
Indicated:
3:59
